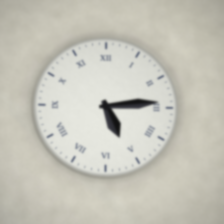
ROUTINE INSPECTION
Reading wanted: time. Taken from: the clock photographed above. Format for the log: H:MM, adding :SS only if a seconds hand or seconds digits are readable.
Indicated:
5:14
